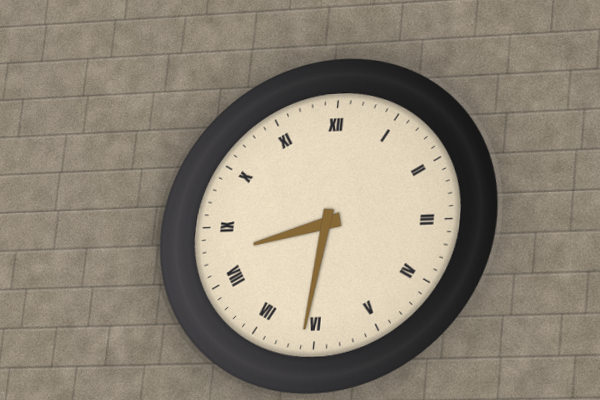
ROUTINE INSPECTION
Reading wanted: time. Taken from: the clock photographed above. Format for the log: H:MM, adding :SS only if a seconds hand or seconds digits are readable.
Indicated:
8:31
